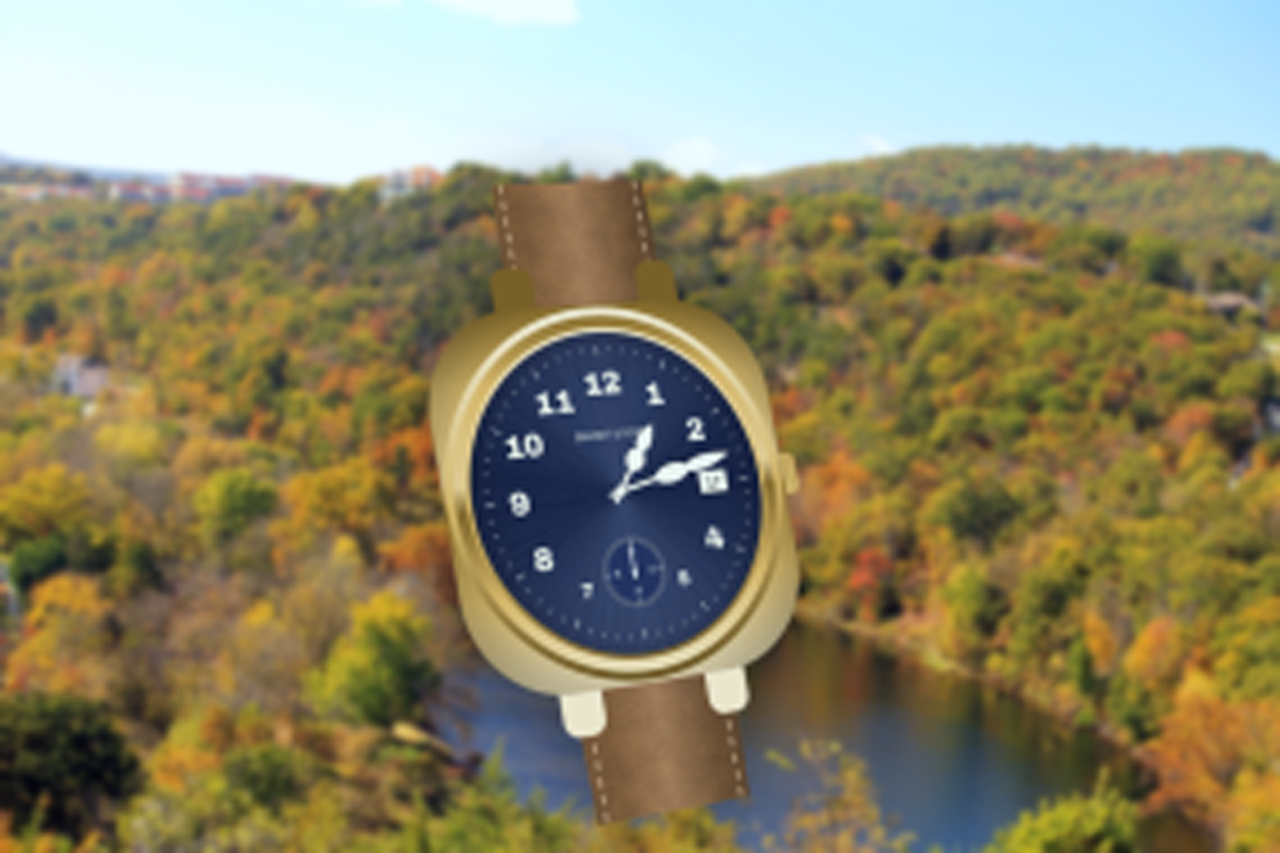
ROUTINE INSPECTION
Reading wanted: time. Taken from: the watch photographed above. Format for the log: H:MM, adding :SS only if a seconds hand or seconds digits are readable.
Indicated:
1:13
